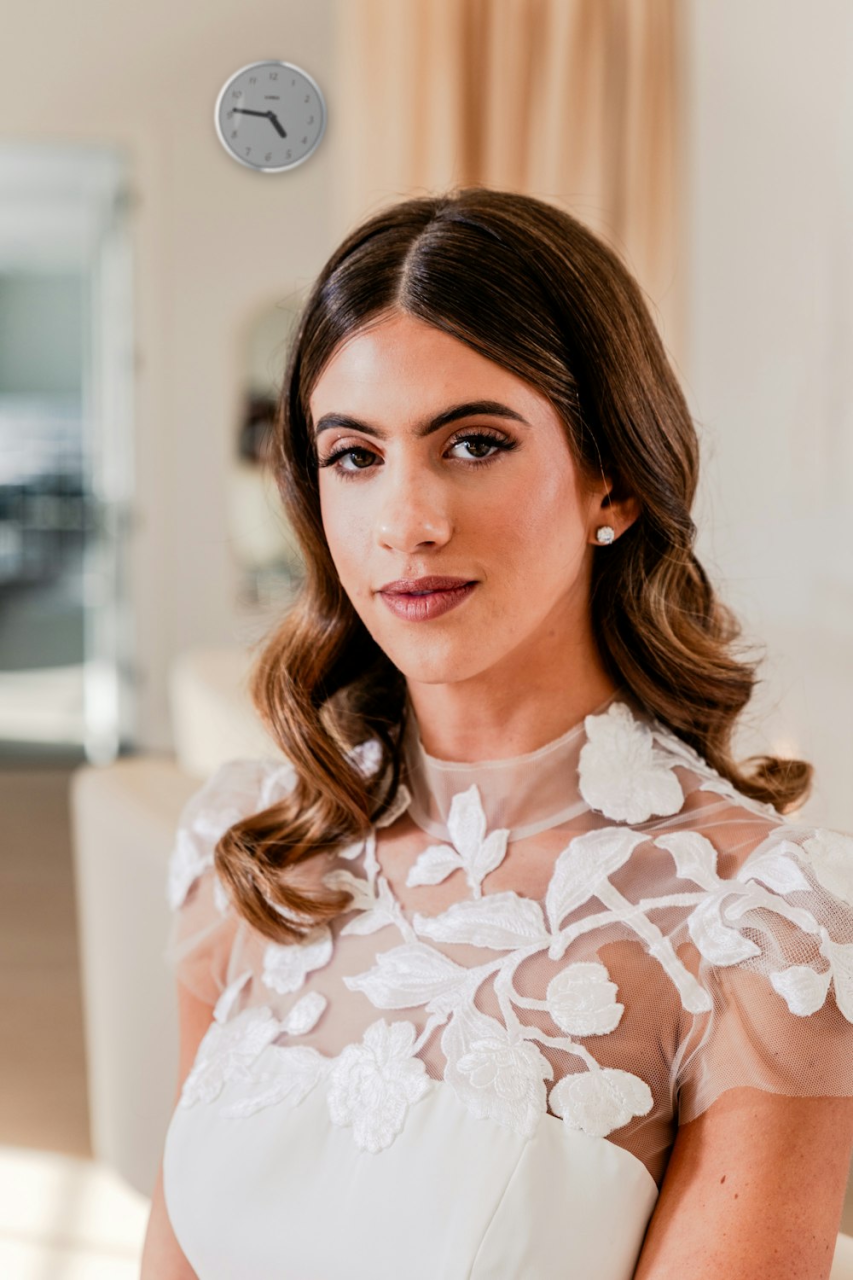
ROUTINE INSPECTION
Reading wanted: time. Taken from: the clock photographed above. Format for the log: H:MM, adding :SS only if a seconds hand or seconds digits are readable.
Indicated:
4:46
